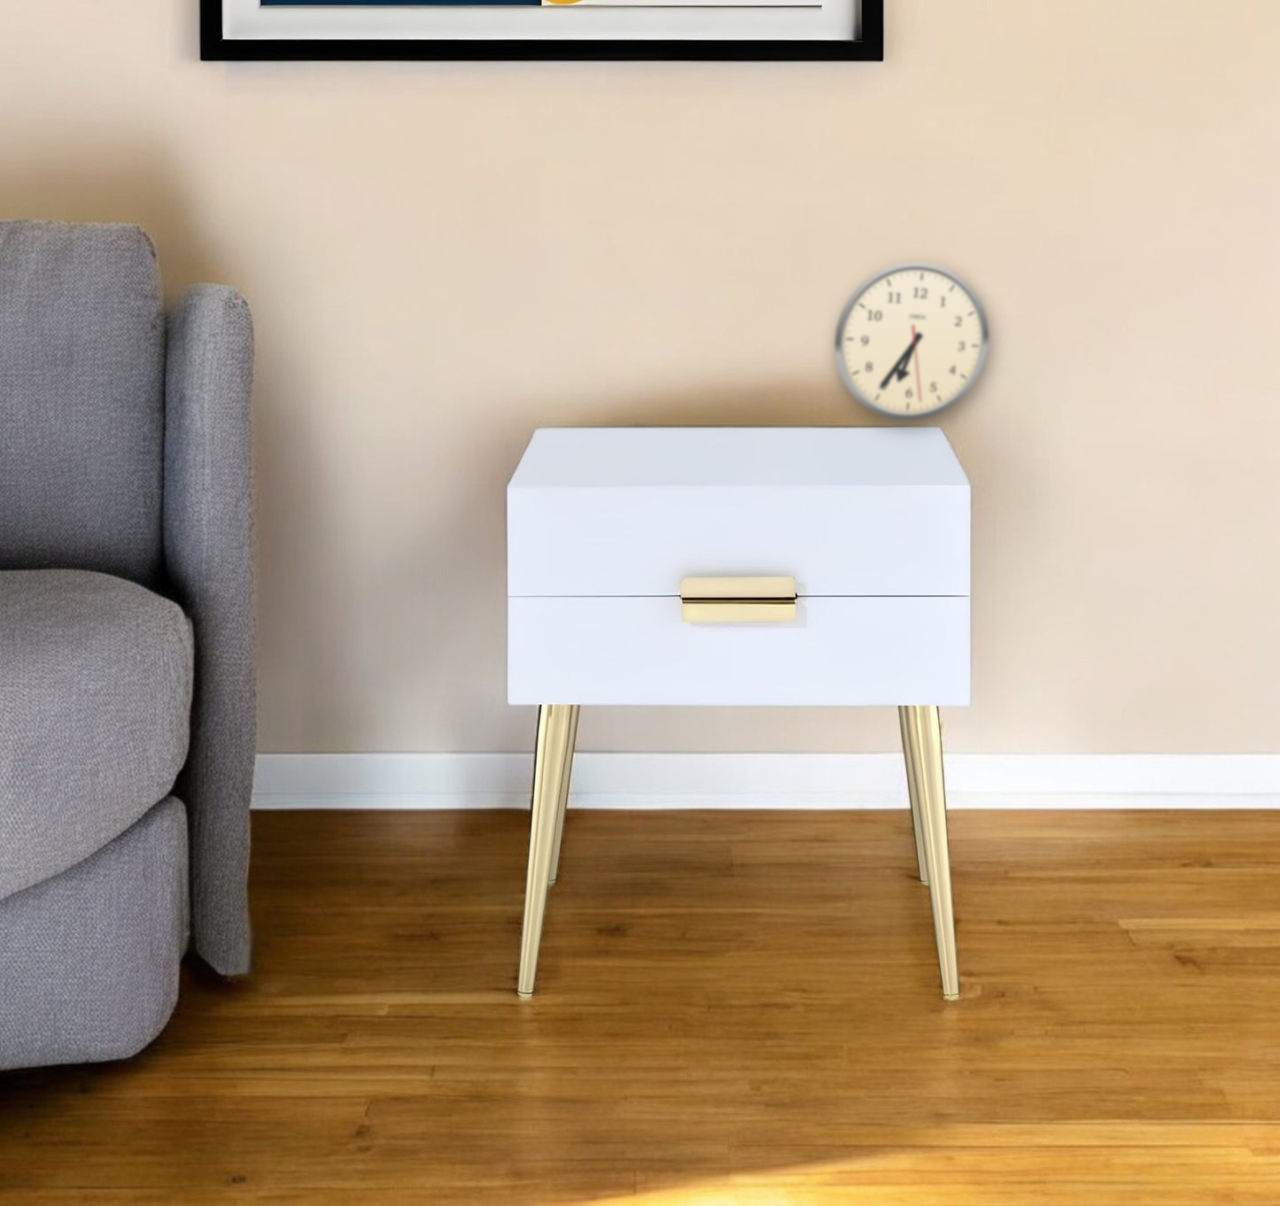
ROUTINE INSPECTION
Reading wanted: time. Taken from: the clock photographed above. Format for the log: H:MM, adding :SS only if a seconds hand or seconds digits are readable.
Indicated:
6:35:28
